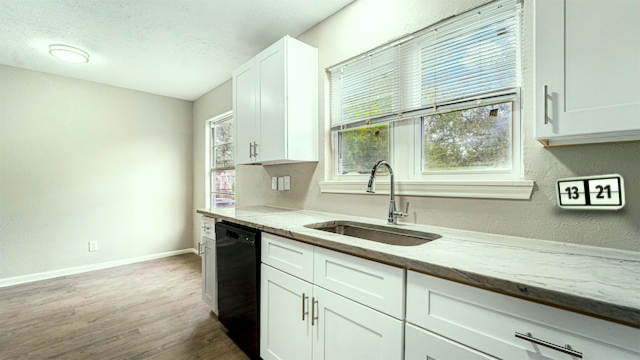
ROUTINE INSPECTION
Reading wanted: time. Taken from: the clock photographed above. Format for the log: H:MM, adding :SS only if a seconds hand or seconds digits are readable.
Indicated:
13:21
